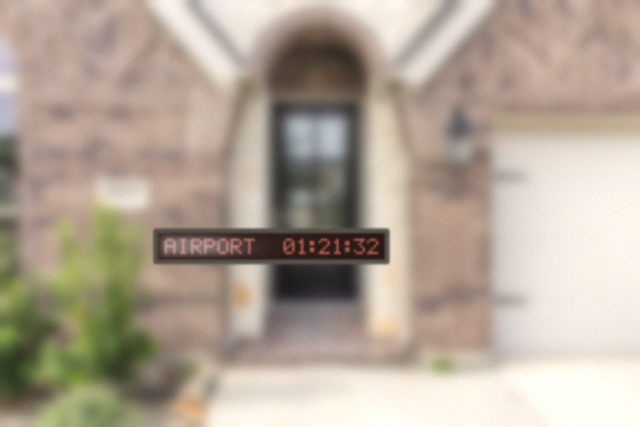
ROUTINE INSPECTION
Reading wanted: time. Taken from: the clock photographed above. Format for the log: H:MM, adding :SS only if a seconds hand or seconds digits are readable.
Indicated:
1:21:32
